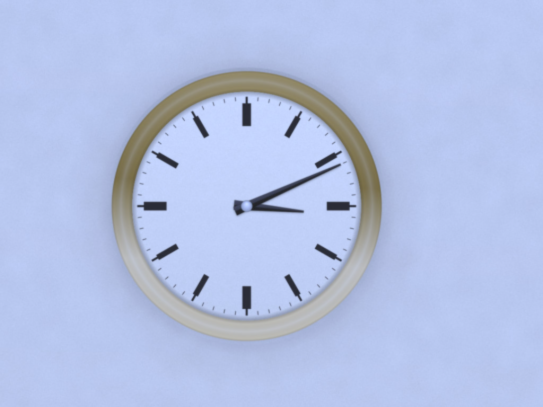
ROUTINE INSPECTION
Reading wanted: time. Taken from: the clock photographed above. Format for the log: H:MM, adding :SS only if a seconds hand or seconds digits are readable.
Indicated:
3:11
